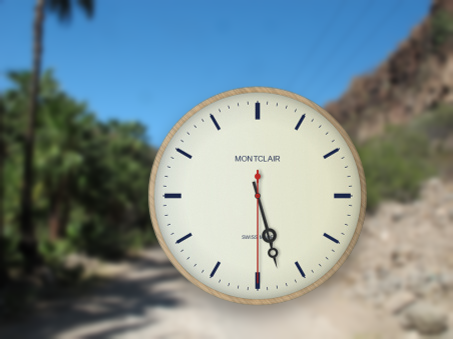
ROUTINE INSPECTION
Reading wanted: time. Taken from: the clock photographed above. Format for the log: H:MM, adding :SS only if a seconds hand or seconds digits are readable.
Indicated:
5:27:30
